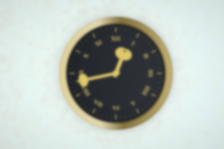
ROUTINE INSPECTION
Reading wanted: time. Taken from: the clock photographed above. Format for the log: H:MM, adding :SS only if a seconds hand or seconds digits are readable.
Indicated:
12:43
